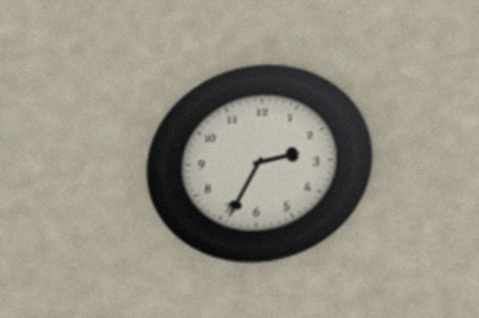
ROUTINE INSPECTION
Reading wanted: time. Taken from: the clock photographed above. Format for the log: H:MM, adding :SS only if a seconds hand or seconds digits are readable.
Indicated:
2:34
